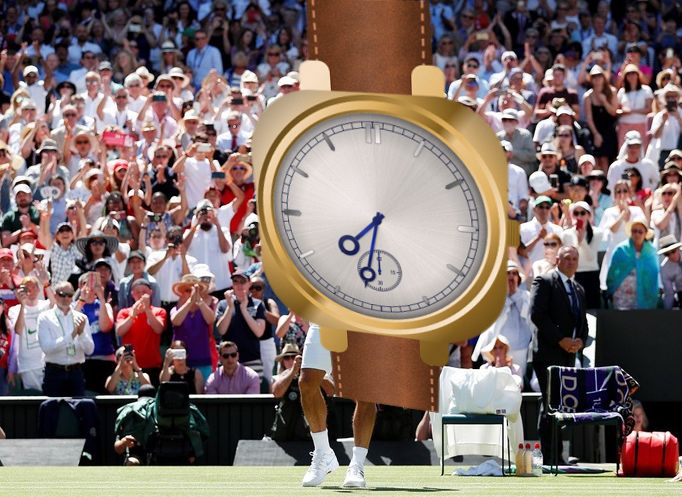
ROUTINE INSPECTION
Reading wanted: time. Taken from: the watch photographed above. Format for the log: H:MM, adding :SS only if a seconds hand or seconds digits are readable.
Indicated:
7:32
